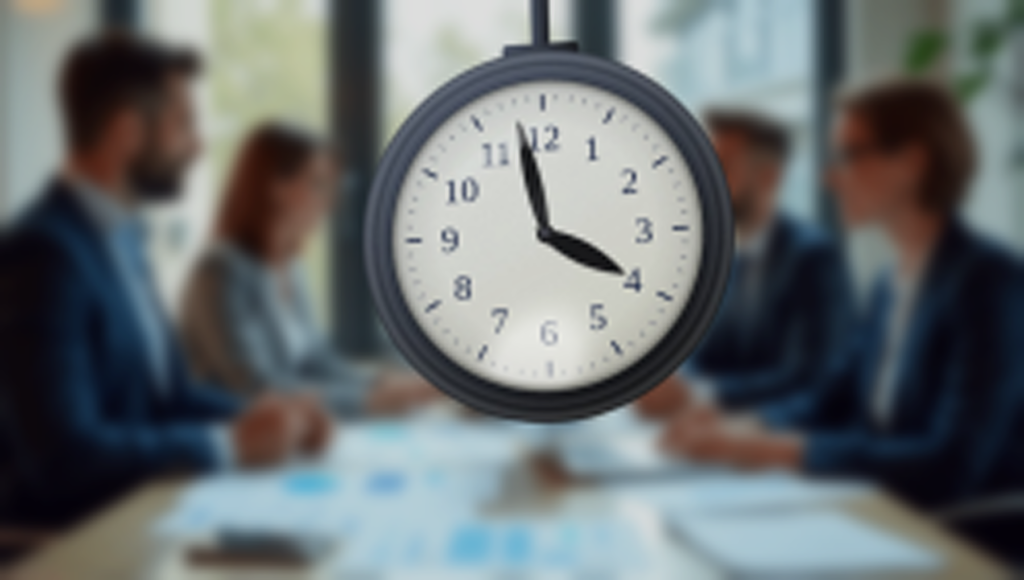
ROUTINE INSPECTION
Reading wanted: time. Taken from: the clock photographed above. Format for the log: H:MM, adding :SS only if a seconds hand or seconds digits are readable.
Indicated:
3:58
